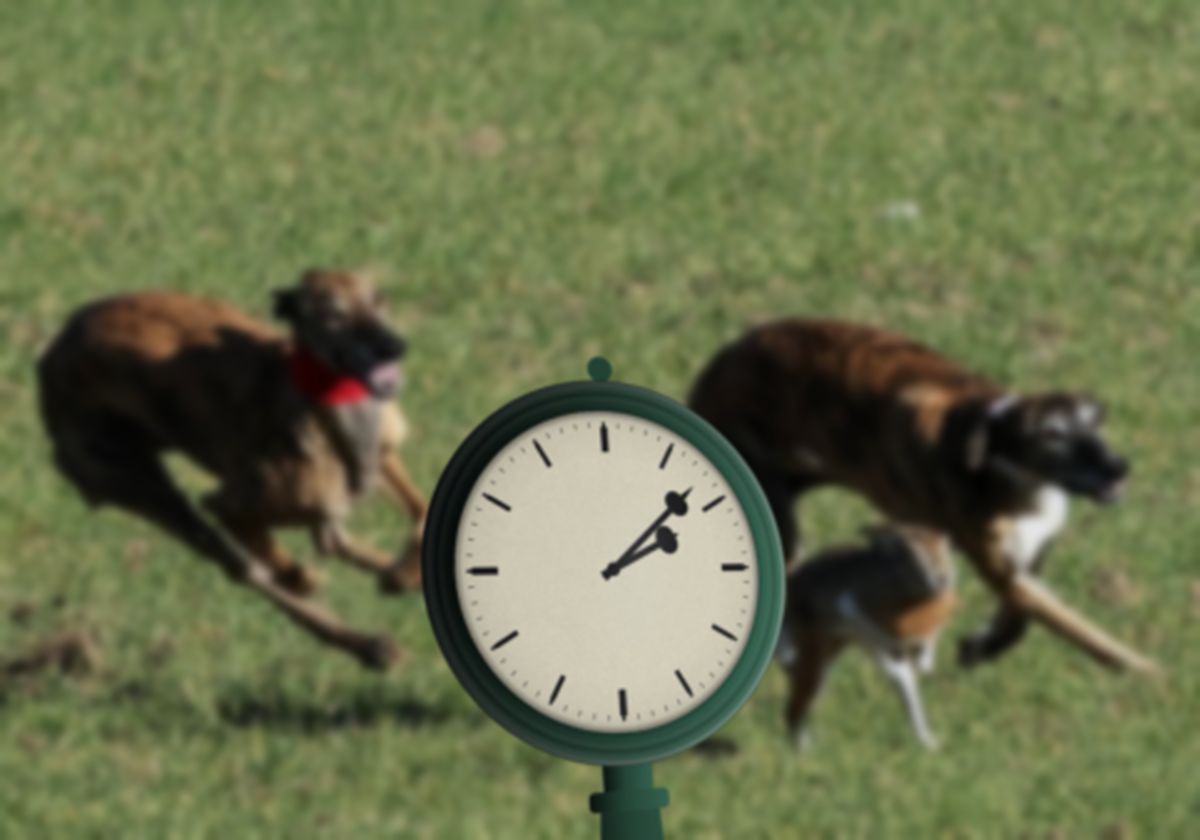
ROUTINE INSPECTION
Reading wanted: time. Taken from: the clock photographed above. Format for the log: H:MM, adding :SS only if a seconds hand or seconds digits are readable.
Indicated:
2:08
